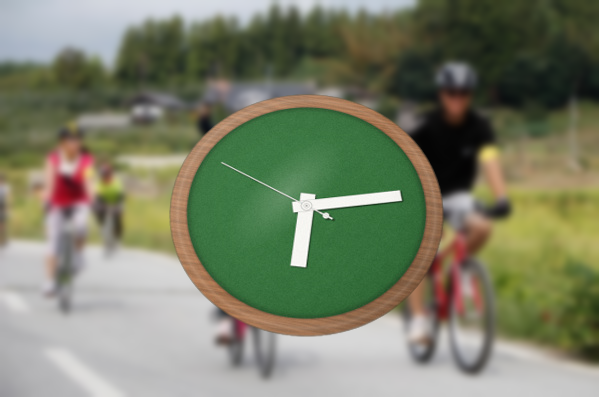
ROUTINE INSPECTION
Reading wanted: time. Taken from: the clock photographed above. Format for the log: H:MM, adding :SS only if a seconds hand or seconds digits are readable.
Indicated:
6:13:50
